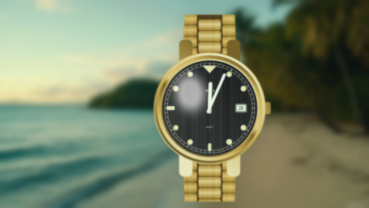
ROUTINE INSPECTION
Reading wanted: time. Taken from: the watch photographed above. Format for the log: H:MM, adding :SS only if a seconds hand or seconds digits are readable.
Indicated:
12:04
